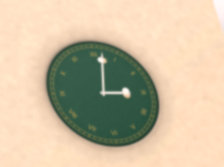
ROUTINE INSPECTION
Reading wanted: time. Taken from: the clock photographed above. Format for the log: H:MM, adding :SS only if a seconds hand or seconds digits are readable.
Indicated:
3:02
